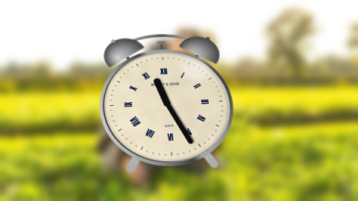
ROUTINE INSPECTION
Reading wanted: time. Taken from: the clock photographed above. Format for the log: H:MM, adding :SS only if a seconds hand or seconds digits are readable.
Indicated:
11:26
